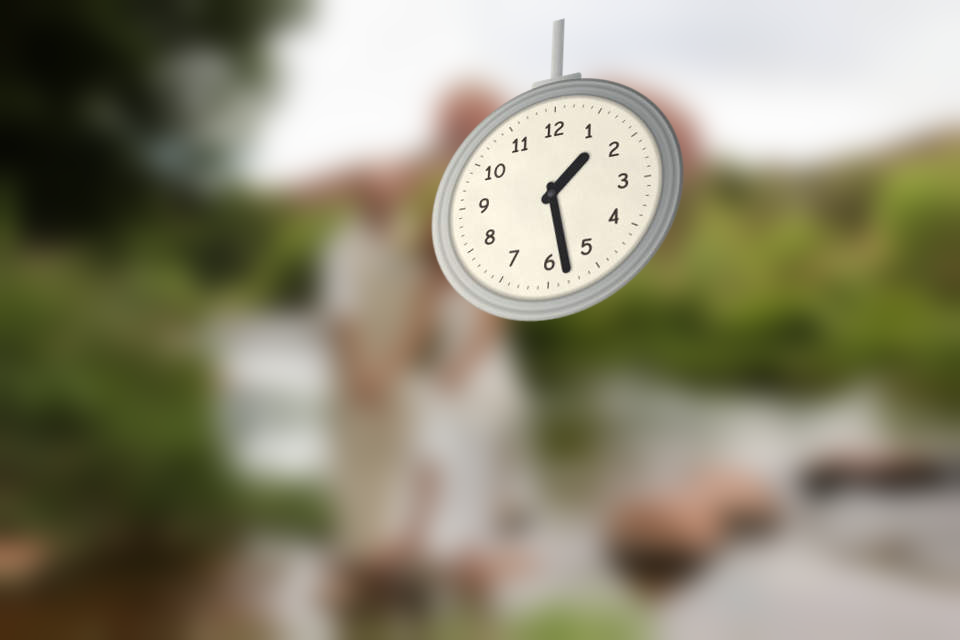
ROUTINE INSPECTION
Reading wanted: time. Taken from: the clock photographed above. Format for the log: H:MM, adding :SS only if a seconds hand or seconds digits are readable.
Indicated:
1:28
